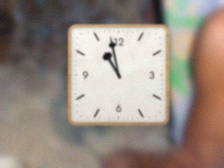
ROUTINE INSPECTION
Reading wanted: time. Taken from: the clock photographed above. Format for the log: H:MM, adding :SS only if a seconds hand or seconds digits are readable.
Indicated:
10:58
